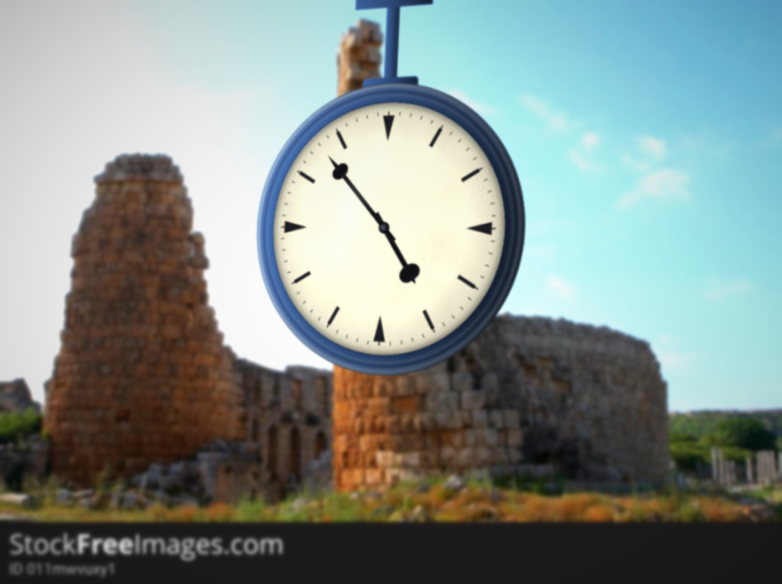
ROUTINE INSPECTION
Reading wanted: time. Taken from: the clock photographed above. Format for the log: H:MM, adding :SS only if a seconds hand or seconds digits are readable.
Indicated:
4:53
